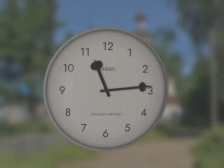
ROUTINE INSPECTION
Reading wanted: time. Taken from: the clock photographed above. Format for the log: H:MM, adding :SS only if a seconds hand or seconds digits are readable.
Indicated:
11:14
